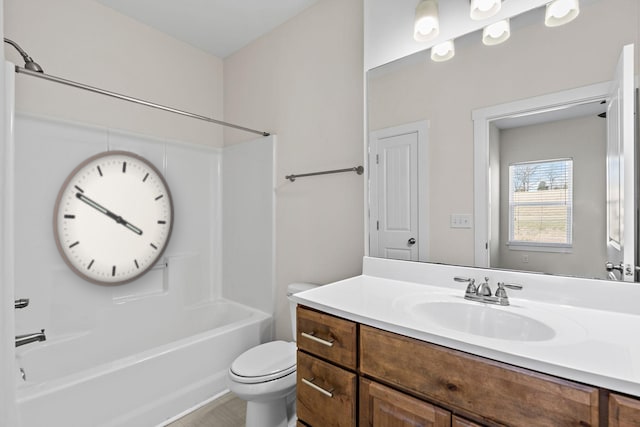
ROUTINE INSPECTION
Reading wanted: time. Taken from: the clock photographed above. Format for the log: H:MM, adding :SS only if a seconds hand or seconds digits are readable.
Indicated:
3:49
